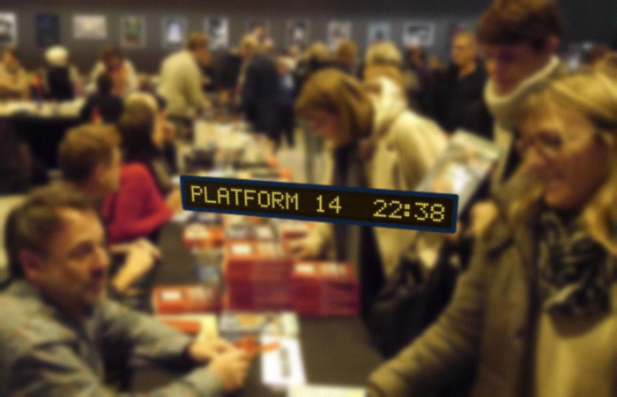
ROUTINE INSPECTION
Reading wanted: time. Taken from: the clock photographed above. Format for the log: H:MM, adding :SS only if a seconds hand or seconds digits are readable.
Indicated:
22:38
